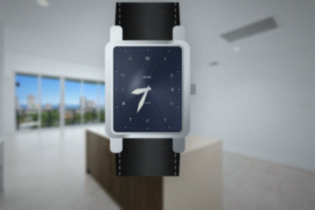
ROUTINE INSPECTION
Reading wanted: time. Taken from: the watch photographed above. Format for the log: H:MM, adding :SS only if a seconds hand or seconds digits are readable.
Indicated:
8:34
